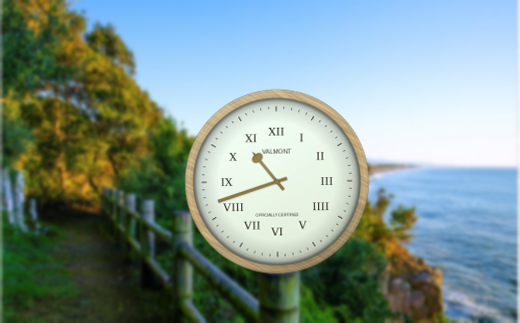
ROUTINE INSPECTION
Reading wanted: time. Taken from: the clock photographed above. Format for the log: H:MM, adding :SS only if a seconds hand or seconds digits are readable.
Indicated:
10:42
